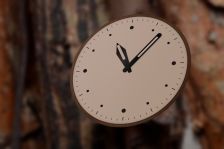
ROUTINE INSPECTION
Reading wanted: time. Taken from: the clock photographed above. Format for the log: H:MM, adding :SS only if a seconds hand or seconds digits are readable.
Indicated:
11:07
